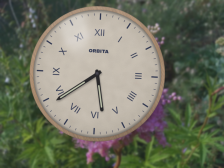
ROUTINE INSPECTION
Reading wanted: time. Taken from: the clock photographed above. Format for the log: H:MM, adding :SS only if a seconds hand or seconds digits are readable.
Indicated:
5:39
